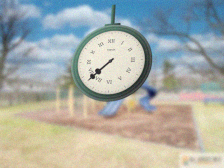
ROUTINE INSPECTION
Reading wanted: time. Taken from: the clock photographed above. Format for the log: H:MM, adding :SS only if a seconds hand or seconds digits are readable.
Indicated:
7:38
